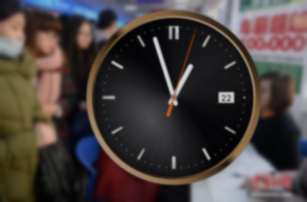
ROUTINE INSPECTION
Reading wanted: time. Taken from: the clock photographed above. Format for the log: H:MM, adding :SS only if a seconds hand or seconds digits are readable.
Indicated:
12:57:03
